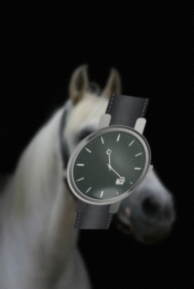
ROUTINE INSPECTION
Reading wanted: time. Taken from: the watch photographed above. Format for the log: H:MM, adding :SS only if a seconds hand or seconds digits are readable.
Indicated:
11:21
